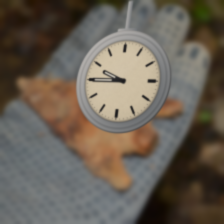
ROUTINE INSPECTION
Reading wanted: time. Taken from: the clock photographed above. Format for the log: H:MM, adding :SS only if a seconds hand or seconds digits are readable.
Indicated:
9:45
